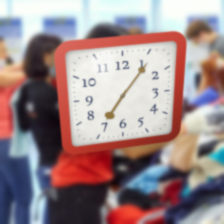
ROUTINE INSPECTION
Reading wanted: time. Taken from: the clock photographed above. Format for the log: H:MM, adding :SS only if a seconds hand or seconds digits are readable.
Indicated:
7:06
